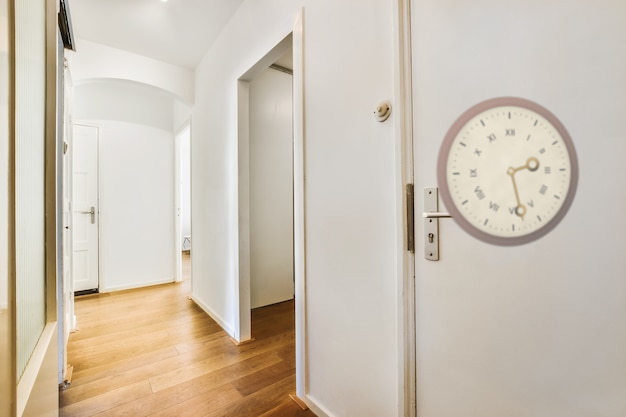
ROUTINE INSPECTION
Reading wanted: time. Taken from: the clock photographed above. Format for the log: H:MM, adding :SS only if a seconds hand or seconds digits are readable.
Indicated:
2:28
